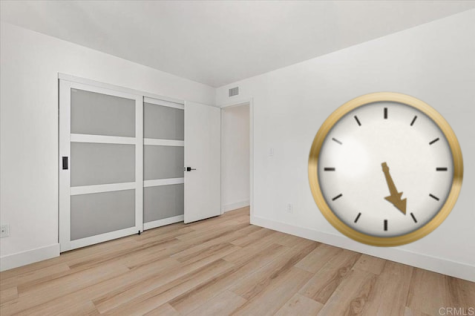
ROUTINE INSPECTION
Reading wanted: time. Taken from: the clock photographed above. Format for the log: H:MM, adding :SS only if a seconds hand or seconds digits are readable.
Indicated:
5:26
